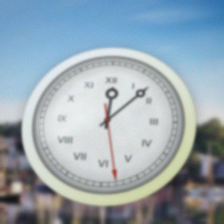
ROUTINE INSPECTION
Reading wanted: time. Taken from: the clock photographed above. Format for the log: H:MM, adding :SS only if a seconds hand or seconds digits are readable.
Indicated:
12:07:28
